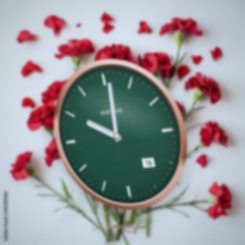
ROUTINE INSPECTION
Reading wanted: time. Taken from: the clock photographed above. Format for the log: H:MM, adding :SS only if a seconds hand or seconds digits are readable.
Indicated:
10:01
